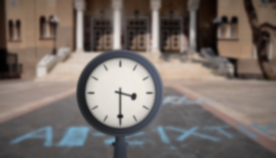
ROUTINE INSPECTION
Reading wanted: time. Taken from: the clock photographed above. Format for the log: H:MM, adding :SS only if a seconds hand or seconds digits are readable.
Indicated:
3:30
